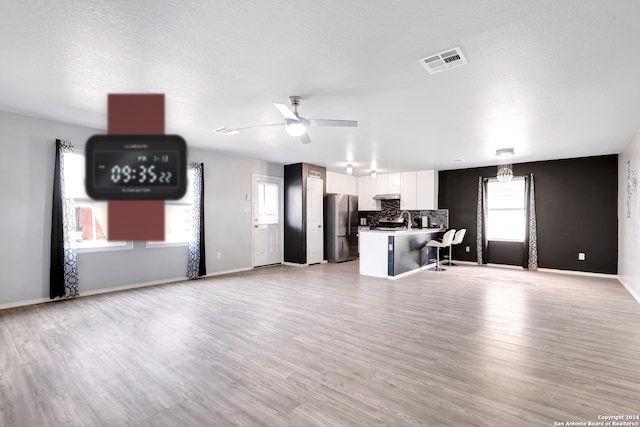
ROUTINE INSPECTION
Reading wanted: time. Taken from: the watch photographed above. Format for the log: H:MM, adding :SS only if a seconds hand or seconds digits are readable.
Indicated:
9:35:22
